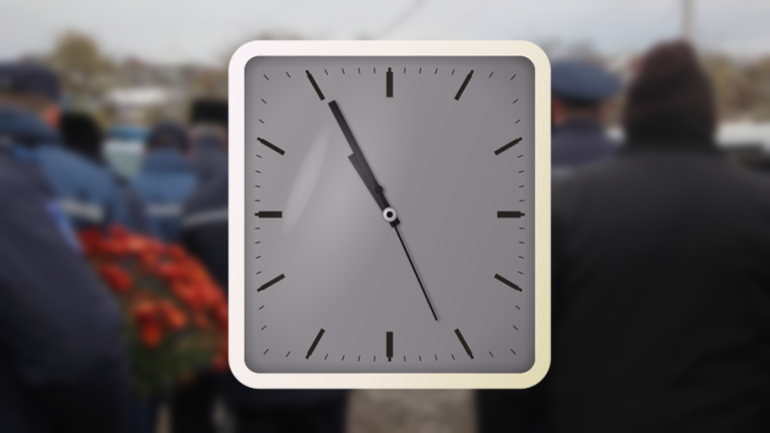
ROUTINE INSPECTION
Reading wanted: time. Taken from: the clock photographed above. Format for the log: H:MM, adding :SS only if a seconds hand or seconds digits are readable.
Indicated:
10:55:26
